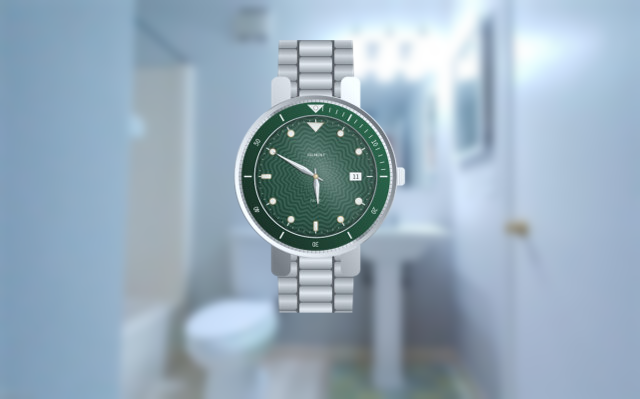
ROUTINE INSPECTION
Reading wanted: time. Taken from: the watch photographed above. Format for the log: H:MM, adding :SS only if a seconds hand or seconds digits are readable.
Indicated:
5:50
